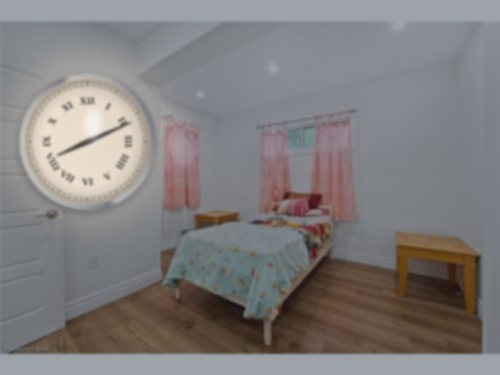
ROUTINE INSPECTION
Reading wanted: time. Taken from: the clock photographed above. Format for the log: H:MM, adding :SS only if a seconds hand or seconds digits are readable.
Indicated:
8:11
